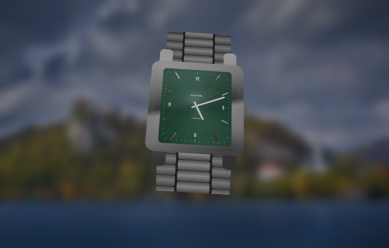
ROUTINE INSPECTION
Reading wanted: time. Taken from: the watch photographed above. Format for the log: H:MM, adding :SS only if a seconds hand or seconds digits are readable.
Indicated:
5:11
